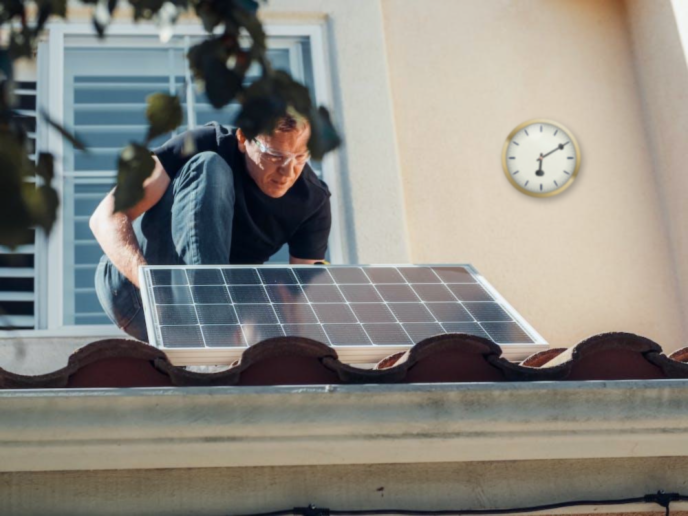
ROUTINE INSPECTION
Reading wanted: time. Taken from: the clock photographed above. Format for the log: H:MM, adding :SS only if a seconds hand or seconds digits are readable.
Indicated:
6:10
